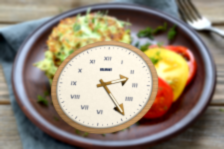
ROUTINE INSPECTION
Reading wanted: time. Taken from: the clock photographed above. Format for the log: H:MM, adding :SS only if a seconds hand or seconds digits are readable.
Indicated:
2:24
